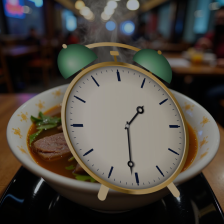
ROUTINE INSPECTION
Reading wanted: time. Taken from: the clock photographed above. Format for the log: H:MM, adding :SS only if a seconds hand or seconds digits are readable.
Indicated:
1:31
